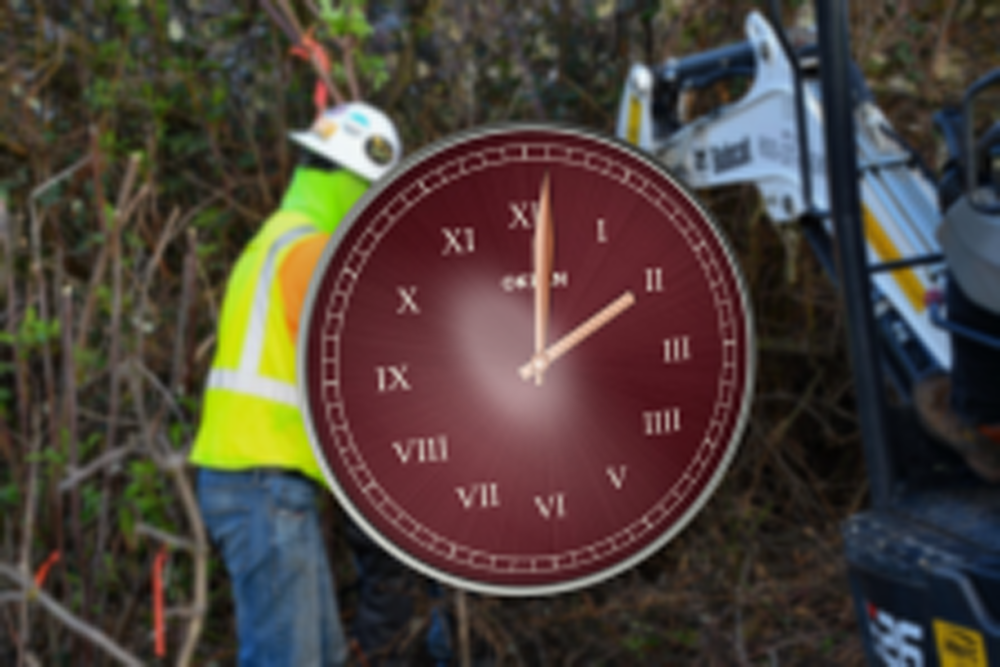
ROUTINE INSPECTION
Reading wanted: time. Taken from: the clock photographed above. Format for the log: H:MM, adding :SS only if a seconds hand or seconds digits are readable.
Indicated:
2:01
